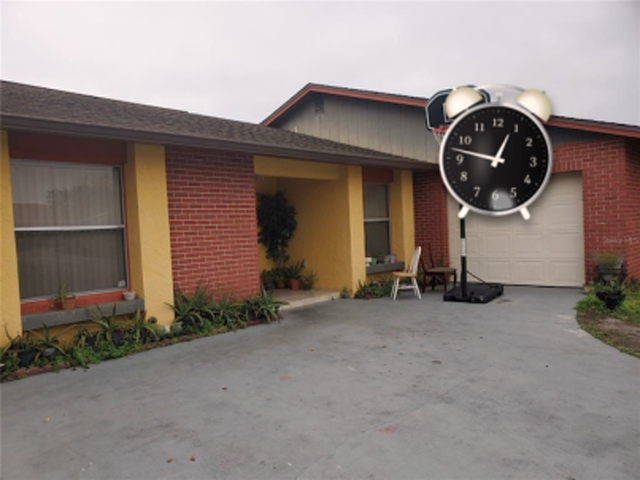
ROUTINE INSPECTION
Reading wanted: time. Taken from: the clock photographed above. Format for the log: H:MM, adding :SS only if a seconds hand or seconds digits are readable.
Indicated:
12:47
